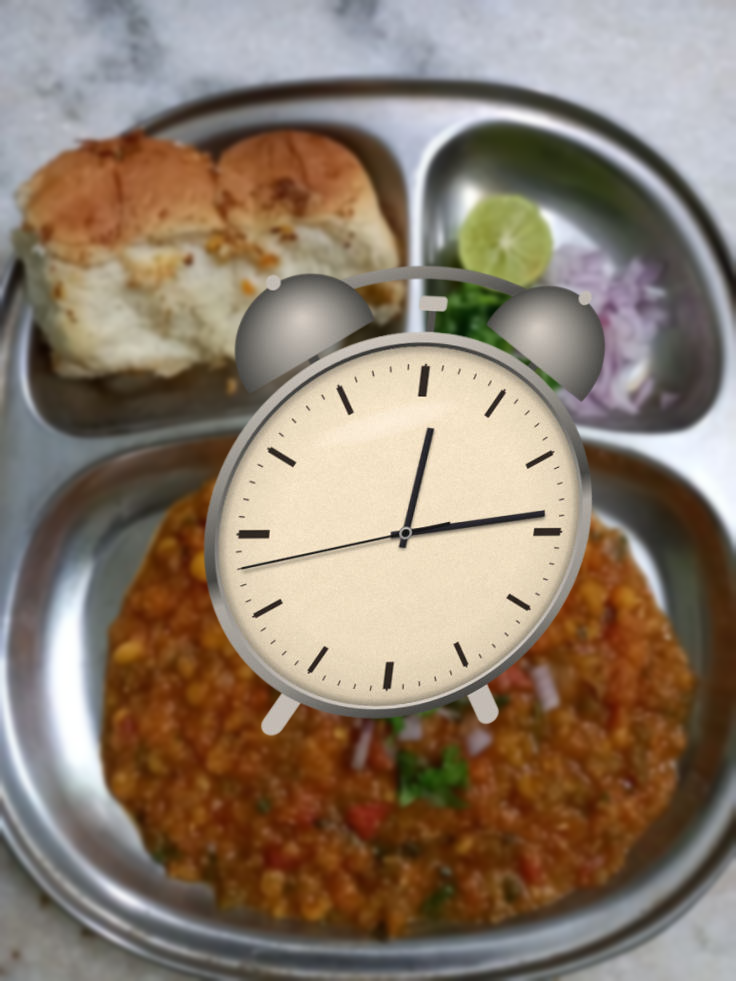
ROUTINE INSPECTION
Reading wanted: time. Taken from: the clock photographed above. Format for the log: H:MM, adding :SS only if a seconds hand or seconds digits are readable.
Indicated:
12:13:43
